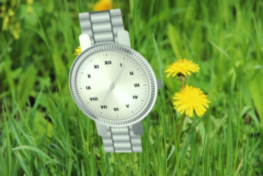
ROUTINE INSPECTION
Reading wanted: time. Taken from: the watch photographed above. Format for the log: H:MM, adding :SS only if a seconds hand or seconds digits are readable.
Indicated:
7:06
